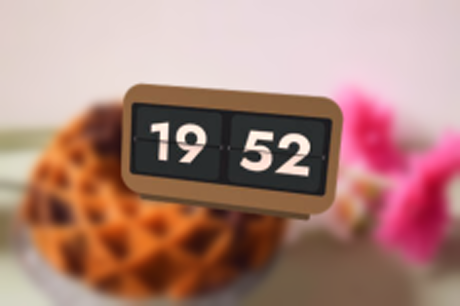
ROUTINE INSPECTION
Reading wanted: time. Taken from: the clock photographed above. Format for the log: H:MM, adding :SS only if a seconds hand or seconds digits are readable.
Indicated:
19:52
